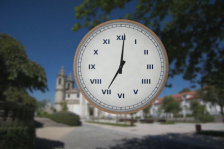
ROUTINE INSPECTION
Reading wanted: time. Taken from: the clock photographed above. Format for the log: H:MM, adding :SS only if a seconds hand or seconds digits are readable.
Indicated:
7:01
